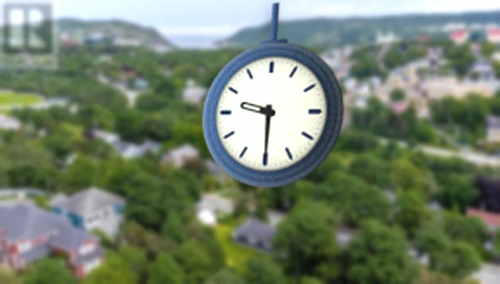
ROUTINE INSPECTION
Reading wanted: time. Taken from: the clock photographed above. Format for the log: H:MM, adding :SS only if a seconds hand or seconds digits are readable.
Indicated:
9:30
